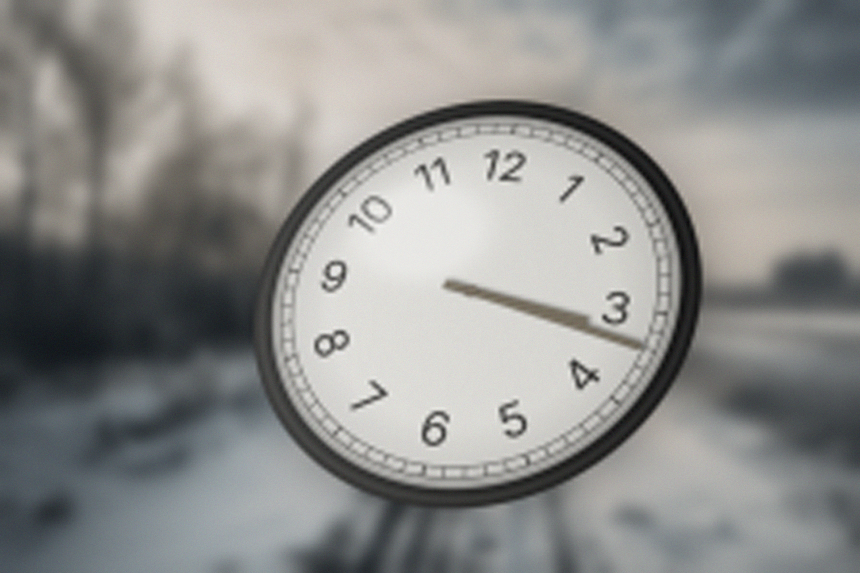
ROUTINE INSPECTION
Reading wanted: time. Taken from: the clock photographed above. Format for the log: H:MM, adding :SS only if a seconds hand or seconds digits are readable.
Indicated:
3:17
